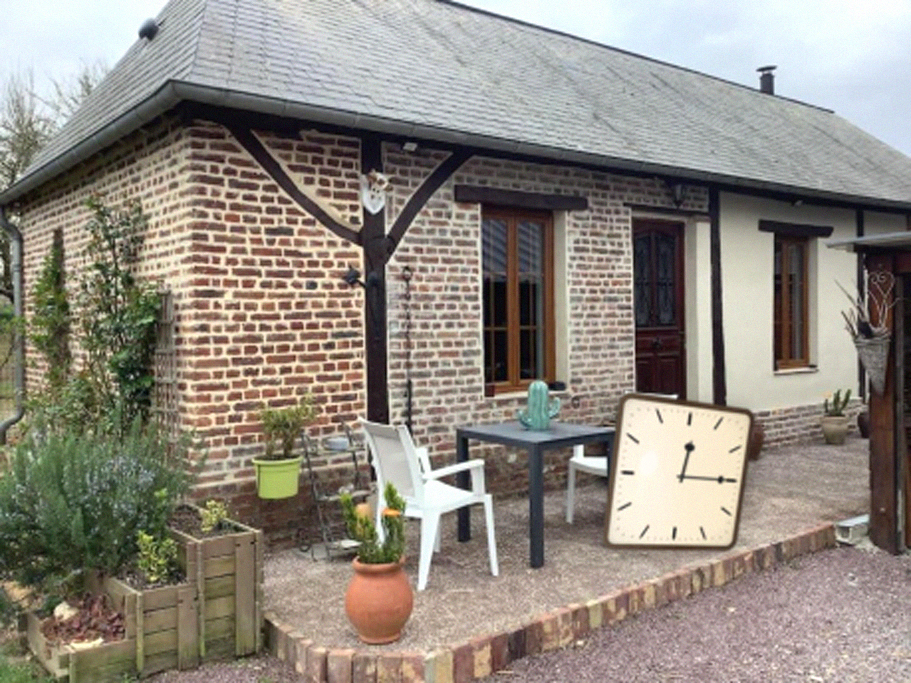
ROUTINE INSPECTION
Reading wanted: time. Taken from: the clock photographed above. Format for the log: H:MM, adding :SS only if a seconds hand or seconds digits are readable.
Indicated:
12:15
